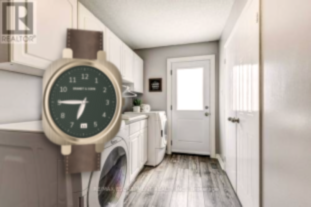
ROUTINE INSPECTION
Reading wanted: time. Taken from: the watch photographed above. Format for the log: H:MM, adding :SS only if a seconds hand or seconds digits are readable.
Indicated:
6:45
